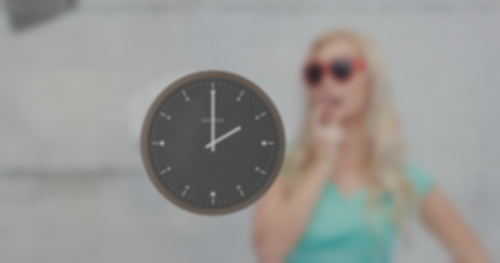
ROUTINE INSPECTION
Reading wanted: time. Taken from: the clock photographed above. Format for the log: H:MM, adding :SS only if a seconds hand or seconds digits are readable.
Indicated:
2:00
